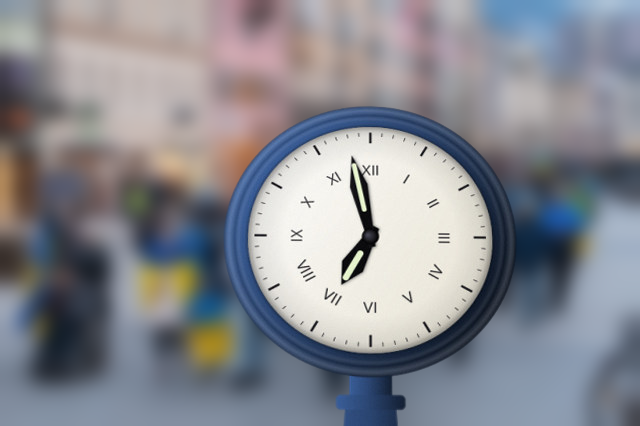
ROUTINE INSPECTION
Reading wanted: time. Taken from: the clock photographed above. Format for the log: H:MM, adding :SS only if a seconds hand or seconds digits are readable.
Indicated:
6:58
